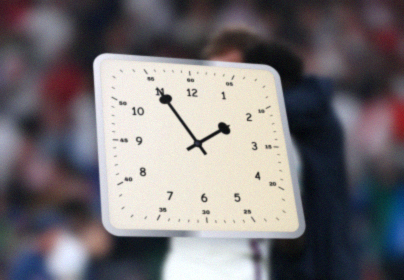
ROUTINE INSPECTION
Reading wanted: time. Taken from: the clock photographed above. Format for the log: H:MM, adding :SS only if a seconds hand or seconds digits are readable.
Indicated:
1:55
